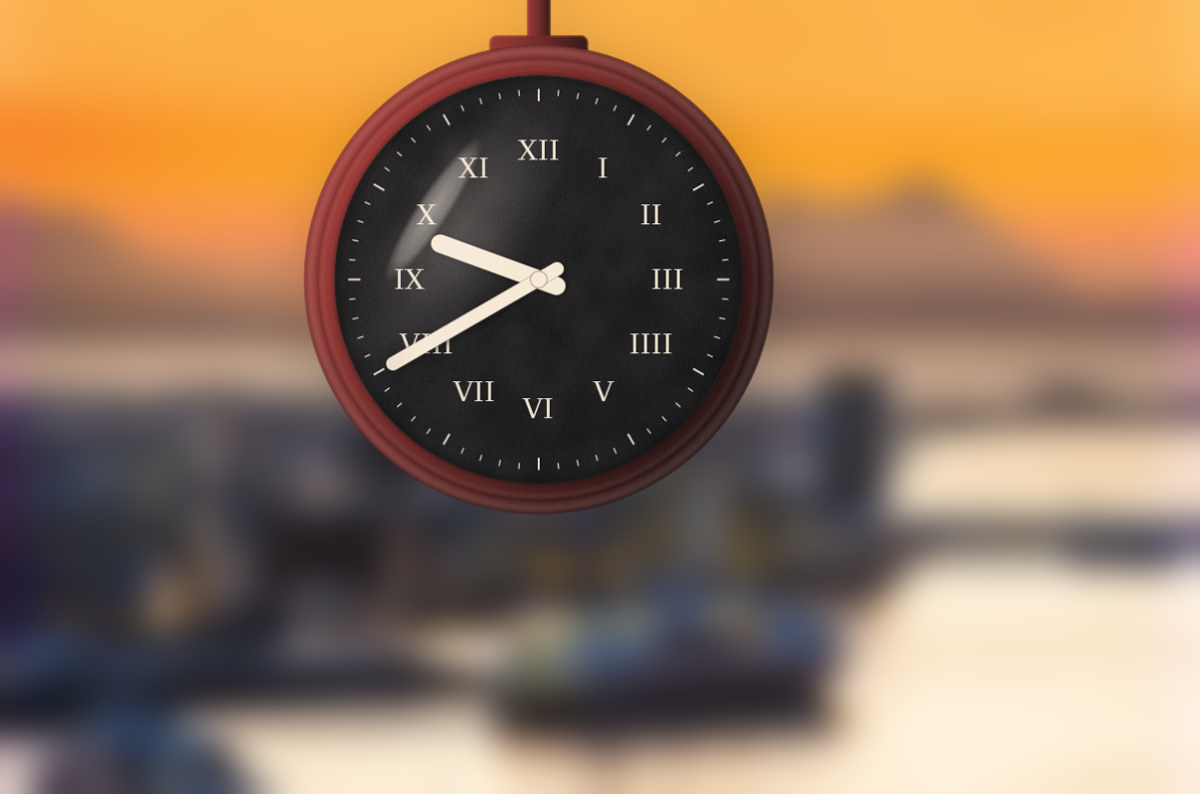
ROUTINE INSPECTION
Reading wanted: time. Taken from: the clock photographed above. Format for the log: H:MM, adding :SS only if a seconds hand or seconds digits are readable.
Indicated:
9:40
